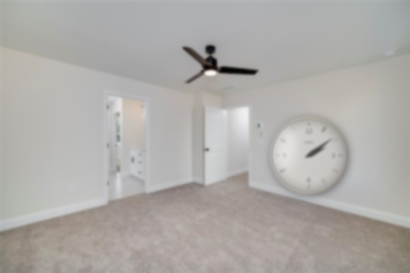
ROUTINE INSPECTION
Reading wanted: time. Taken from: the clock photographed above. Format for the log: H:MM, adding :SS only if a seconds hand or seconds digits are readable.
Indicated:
2:09
